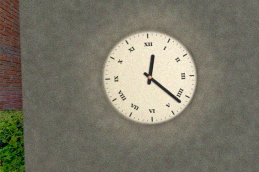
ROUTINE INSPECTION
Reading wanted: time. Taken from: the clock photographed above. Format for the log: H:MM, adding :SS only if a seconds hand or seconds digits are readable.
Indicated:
12:22
